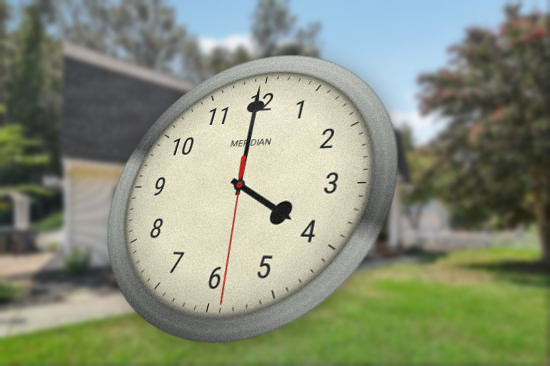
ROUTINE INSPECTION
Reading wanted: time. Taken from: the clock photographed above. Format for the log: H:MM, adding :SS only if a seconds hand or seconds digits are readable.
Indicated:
3:59:29
